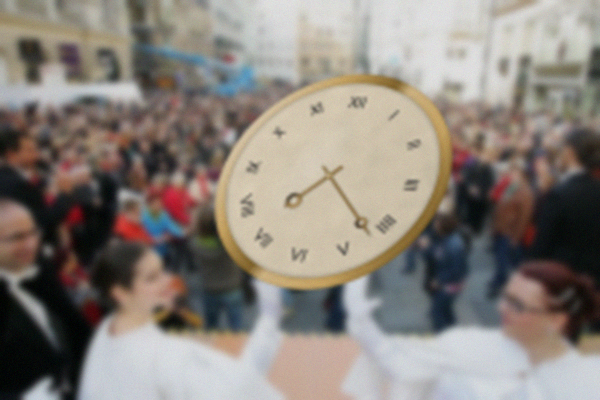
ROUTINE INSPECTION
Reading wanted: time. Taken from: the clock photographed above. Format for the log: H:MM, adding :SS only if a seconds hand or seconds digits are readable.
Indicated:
7:22
